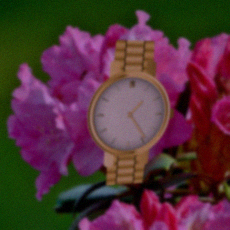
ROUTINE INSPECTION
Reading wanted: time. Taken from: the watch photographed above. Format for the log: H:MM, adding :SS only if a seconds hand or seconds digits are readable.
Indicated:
1:24
